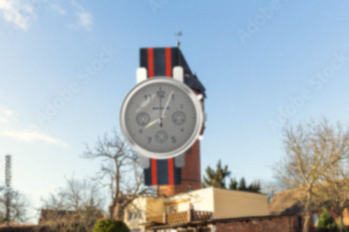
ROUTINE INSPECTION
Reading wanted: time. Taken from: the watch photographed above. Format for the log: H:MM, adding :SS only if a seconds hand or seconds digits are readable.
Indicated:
8:04
